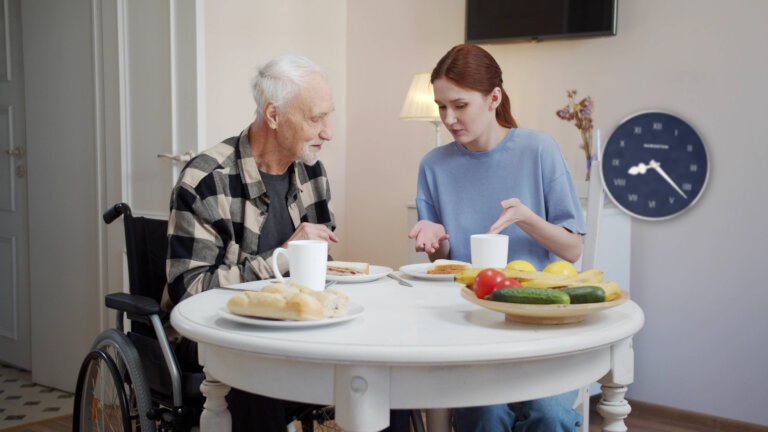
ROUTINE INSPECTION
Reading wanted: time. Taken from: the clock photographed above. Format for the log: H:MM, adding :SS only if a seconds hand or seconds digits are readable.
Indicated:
8:22
